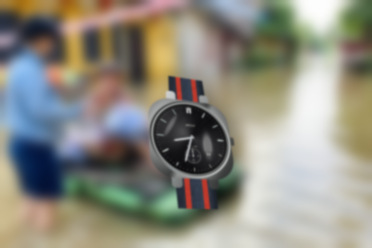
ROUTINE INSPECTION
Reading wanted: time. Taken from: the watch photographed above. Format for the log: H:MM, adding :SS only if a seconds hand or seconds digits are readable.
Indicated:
8:33
